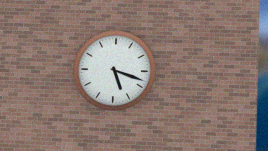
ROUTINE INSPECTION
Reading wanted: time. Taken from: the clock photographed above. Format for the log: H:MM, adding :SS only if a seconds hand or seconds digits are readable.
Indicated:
5:18
